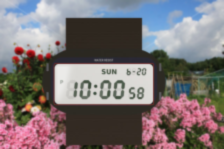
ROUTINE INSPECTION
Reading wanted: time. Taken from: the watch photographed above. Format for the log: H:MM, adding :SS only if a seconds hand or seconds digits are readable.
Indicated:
10:00:58
